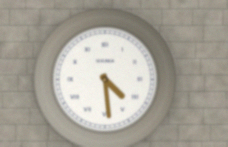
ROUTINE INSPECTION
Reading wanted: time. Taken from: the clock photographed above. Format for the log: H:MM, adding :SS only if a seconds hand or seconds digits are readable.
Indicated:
4:29
